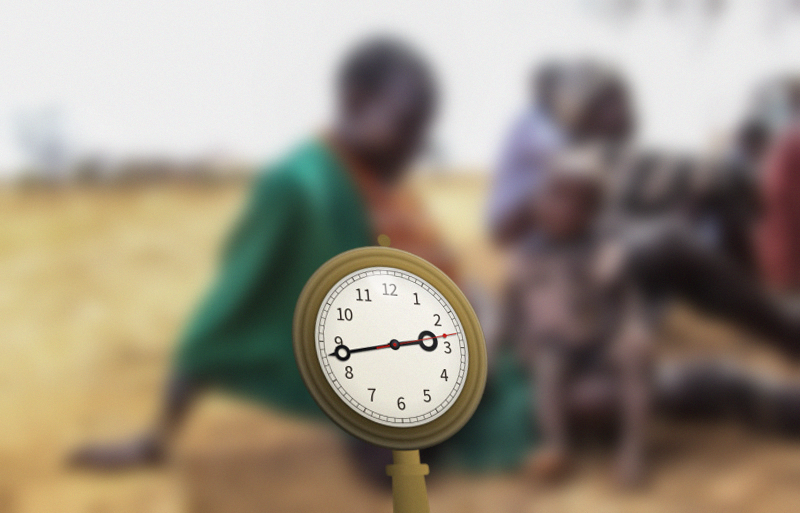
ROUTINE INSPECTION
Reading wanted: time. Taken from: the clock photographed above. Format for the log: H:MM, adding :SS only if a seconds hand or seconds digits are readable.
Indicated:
2:43:13
